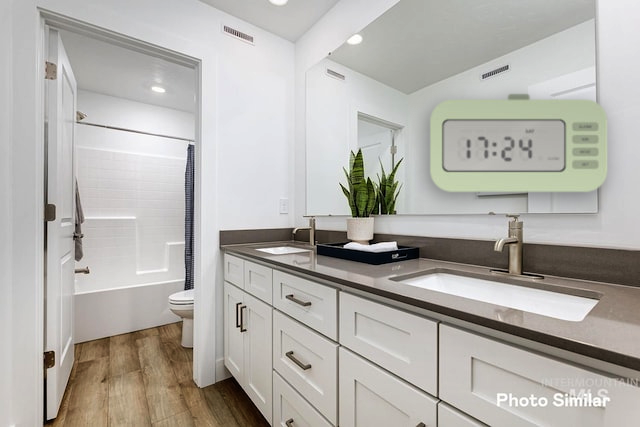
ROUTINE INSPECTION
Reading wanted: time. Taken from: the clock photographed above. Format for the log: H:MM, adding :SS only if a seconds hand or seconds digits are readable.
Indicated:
17:24
